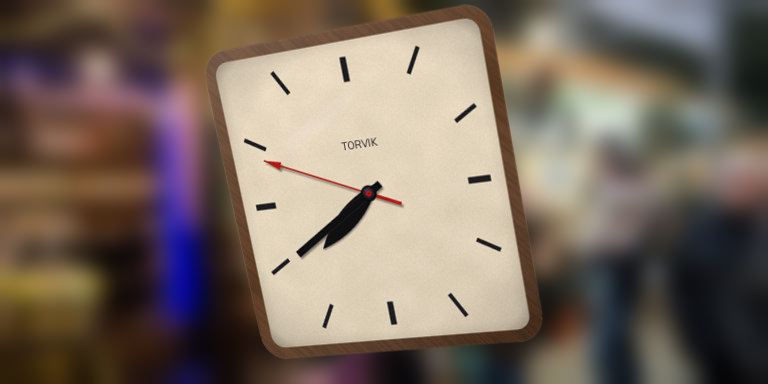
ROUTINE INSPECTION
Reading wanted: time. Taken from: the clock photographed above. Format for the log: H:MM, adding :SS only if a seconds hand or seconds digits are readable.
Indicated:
7:39:49
